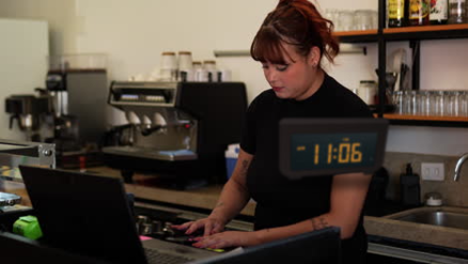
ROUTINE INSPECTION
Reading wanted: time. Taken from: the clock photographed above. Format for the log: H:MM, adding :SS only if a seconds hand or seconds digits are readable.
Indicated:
11:06
